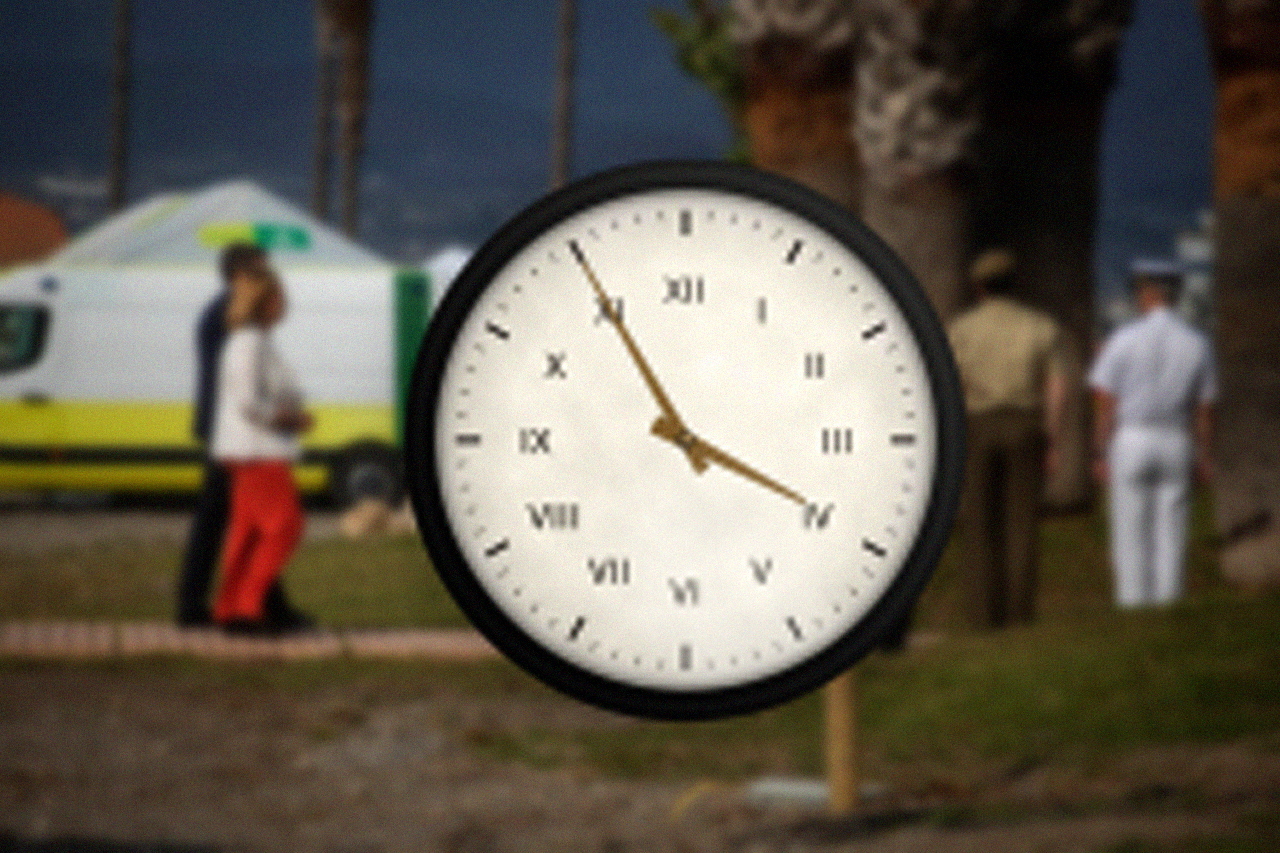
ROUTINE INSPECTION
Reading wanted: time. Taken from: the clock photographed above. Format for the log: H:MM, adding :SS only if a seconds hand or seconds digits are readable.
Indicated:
3:55
